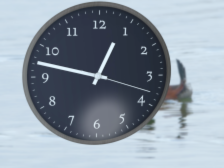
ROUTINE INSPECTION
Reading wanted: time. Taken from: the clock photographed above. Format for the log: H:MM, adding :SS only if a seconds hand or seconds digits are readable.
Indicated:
12:47:18
